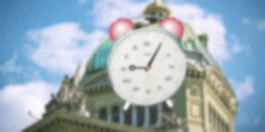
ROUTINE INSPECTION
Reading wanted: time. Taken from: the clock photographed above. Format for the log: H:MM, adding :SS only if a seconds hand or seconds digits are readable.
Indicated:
9:05
